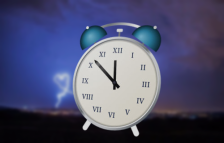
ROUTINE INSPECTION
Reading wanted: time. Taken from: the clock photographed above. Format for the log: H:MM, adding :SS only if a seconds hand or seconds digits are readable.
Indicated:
11:52
